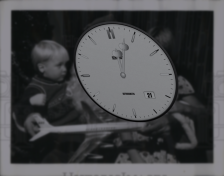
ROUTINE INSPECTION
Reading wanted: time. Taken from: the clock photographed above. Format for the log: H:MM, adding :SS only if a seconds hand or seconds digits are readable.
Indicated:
12:03
